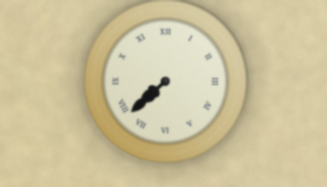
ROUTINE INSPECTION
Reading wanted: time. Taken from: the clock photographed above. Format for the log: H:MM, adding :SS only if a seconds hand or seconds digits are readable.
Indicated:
7:38
